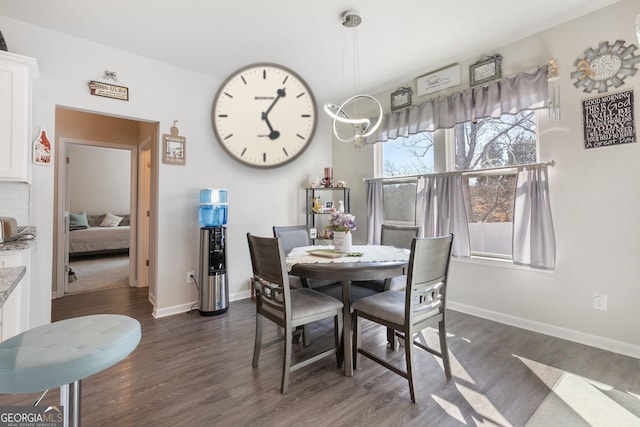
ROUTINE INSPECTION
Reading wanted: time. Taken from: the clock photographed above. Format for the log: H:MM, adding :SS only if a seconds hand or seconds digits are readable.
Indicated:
5:06
